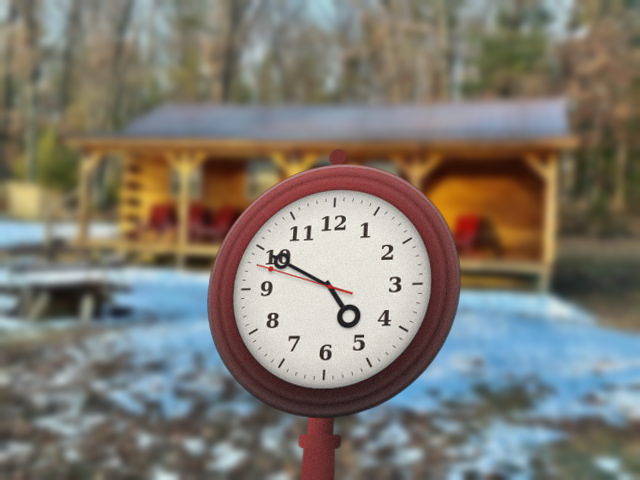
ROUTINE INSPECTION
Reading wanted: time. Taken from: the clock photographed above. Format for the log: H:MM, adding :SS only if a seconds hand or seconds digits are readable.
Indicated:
4:49:48
